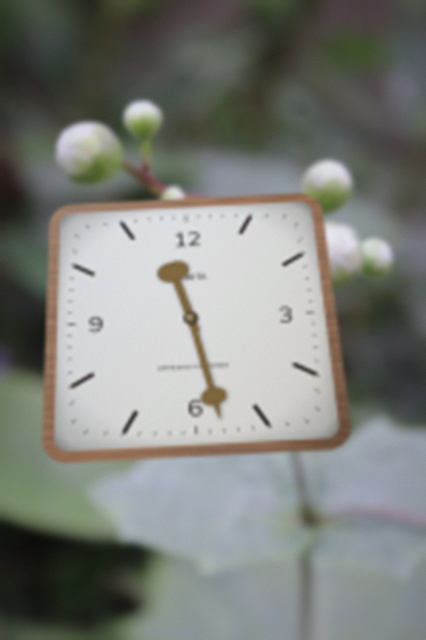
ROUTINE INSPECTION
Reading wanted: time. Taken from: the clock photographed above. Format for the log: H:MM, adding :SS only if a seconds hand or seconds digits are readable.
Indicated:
11:28
